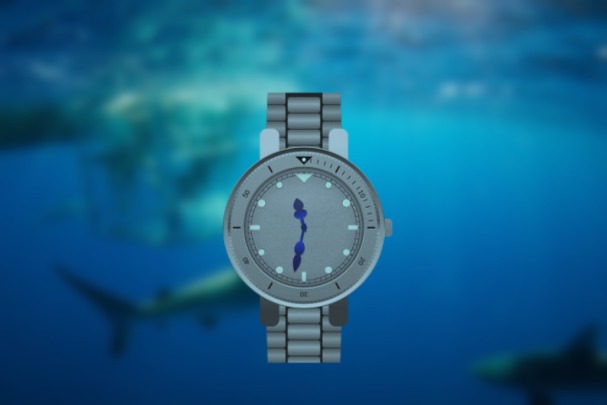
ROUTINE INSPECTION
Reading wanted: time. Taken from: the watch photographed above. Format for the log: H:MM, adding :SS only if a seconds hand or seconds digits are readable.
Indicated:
11:32
